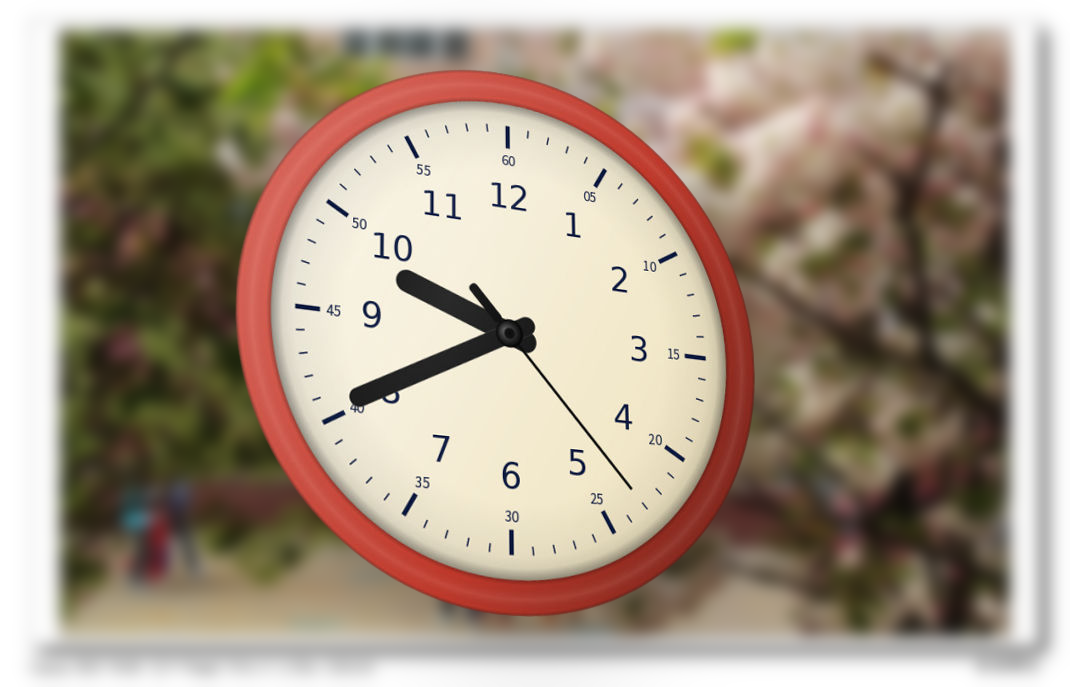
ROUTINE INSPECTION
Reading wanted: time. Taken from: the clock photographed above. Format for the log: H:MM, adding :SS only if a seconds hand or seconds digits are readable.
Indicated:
9:40:23
